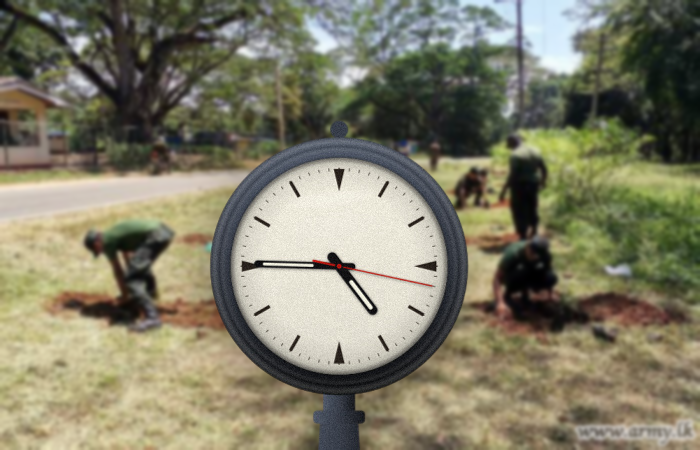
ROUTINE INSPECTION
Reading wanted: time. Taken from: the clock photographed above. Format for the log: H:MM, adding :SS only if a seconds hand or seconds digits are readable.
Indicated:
4:45:17
